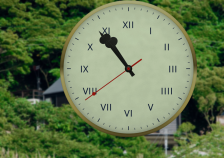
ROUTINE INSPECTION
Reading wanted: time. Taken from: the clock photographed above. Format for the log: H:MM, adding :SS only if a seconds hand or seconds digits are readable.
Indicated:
10:53:39
